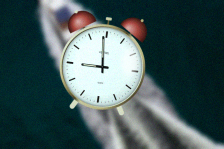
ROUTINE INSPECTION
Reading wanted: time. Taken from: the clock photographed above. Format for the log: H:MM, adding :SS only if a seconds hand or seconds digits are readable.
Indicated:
8:59
